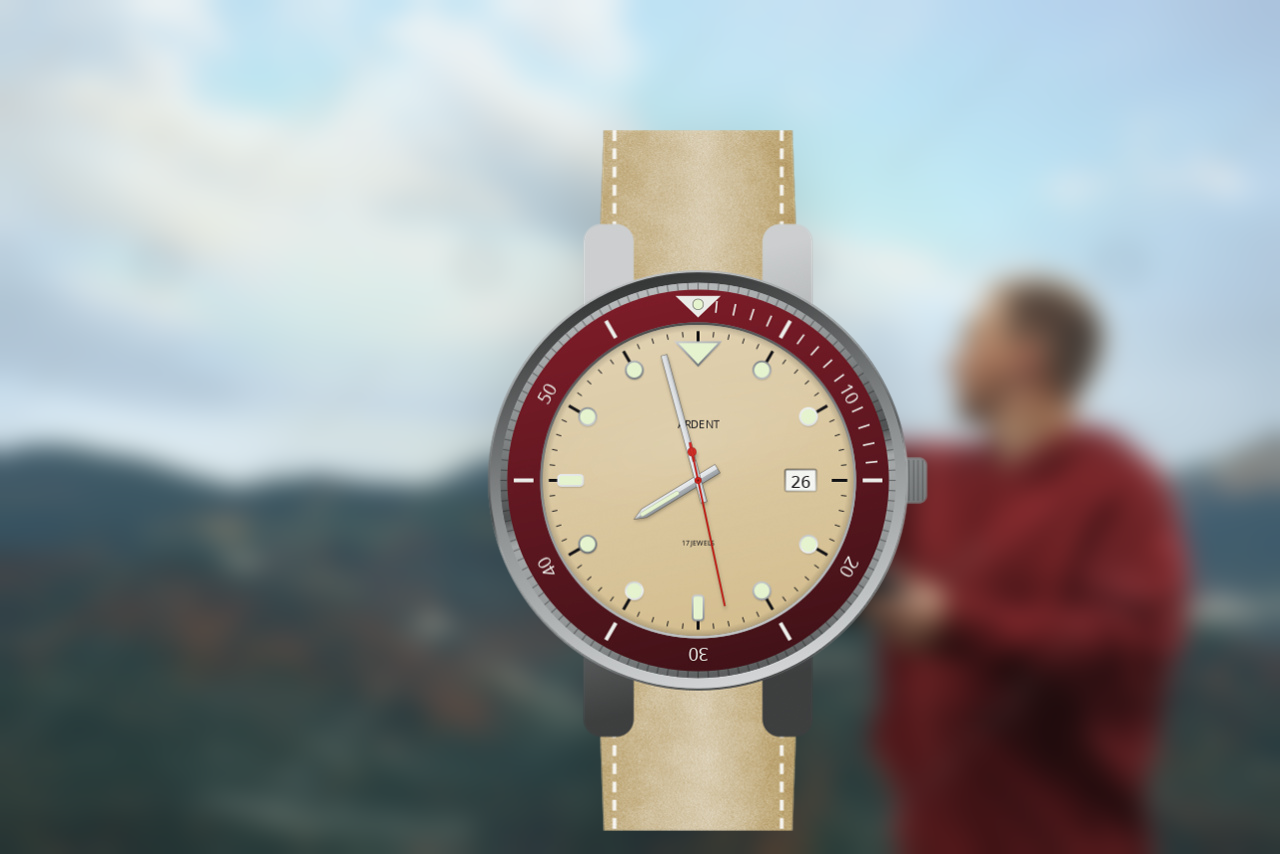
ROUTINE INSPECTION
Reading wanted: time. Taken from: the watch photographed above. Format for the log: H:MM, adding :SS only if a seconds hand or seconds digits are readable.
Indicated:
7:57:28
